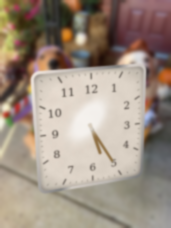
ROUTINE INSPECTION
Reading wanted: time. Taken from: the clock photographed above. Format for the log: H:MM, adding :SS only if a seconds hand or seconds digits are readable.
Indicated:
5:25
